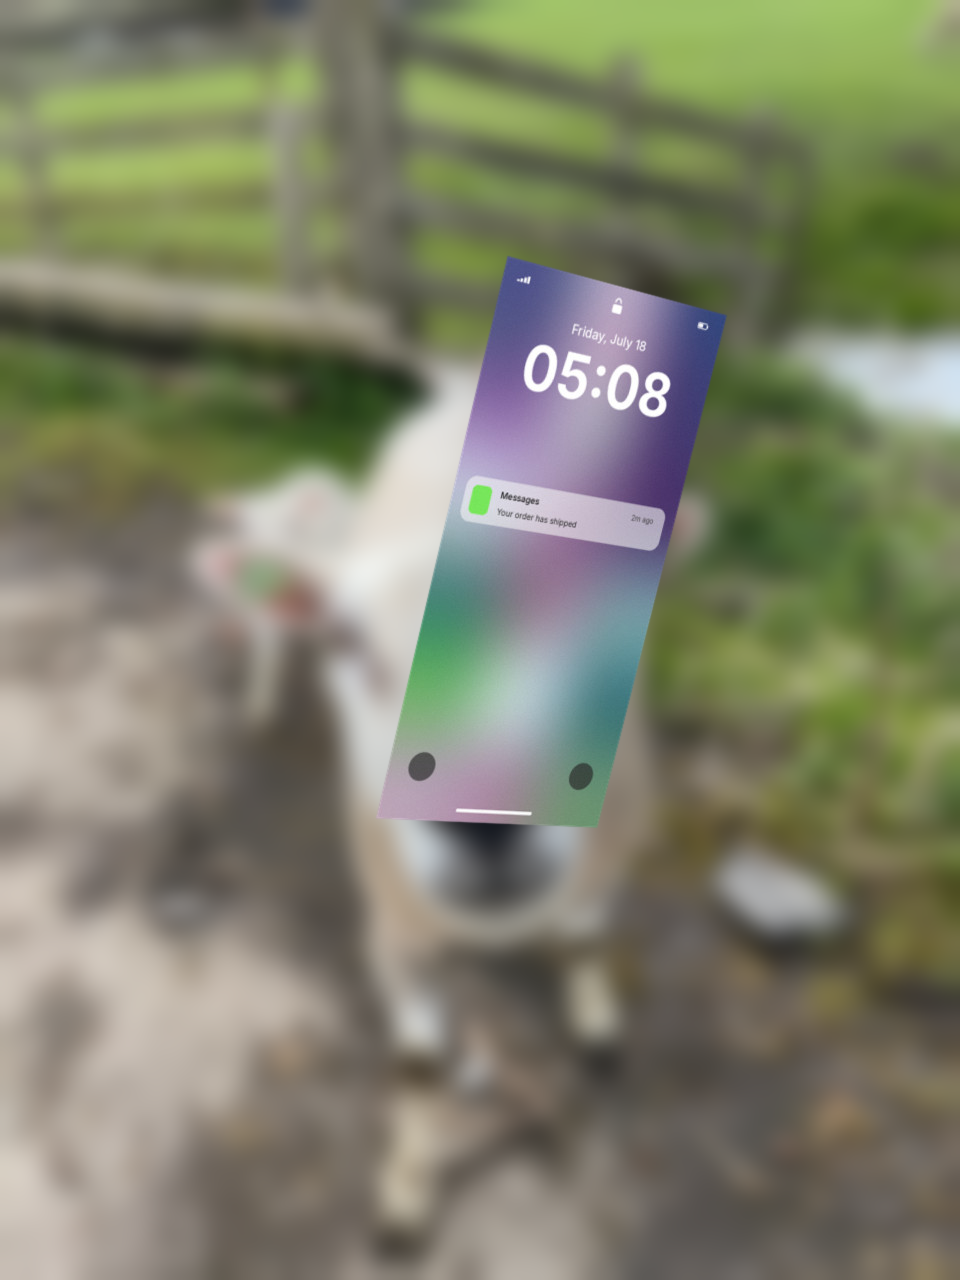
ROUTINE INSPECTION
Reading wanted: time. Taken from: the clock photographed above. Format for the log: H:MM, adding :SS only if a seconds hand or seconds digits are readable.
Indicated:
5:08
